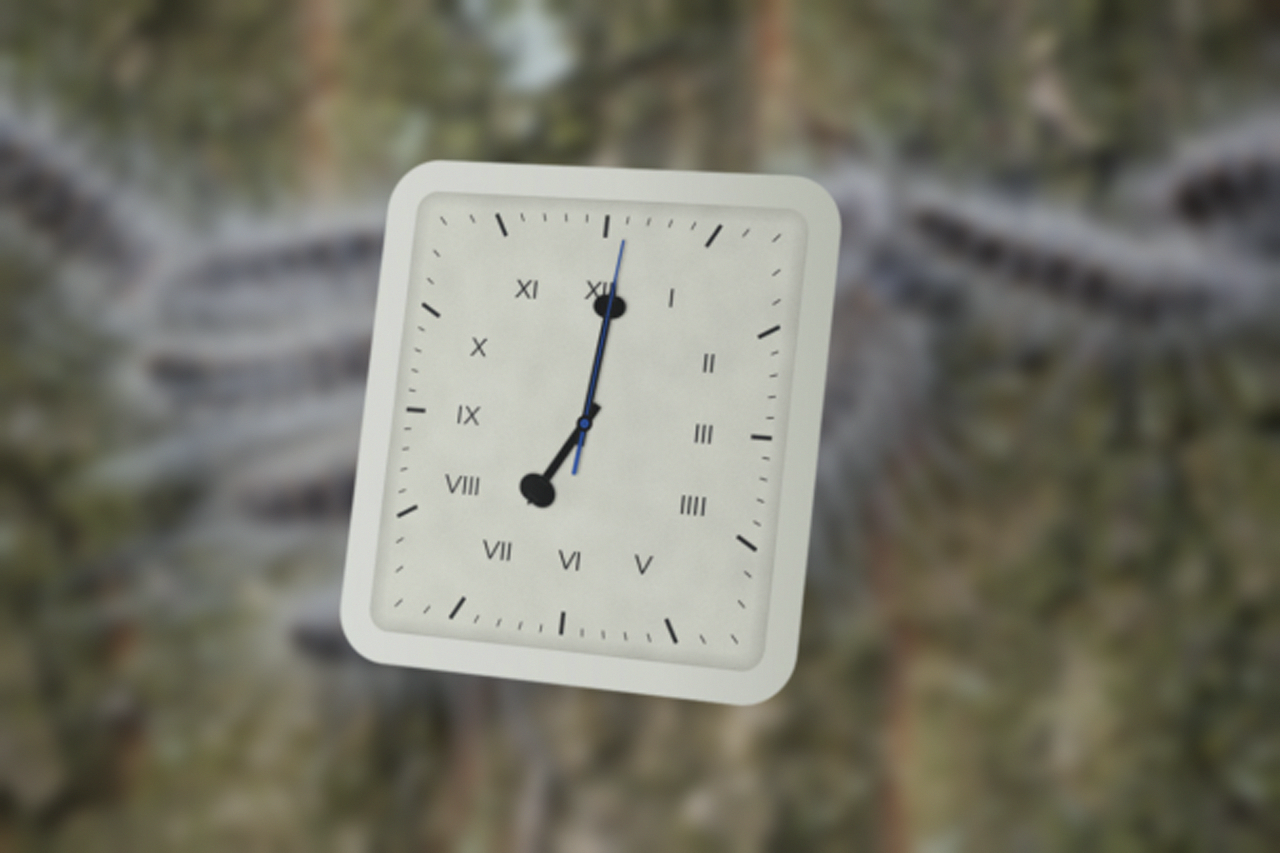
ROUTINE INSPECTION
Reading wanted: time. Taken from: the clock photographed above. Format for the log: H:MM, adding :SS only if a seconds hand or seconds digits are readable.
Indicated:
7:01:01
